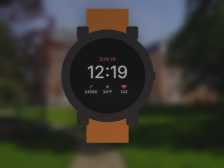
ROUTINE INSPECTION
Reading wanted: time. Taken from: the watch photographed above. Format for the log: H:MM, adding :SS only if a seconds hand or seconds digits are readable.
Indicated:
12:19
